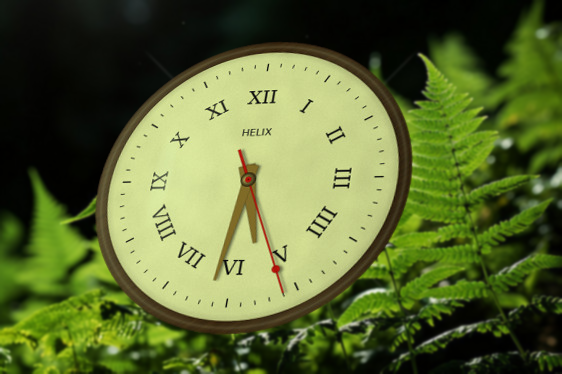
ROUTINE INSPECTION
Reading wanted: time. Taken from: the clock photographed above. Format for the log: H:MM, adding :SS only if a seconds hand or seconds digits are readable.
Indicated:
5:31:26
